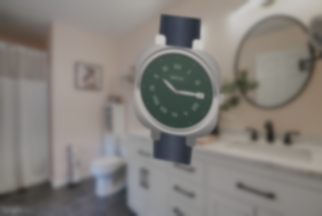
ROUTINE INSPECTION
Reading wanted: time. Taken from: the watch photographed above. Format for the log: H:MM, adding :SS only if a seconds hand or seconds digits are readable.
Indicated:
10:15
